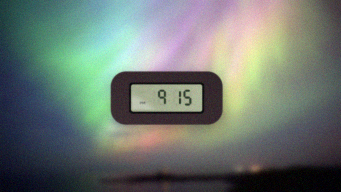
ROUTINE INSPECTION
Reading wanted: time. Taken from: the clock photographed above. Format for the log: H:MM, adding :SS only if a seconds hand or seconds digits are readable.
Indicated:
9:15
